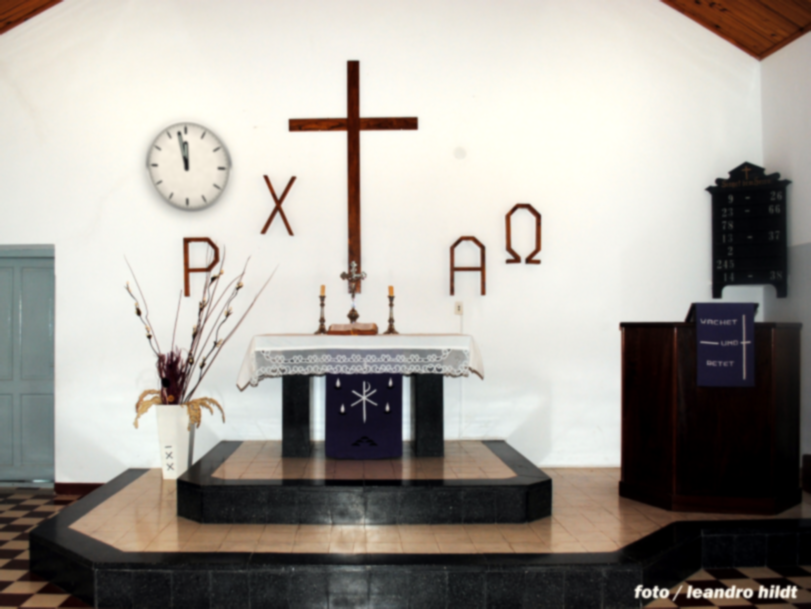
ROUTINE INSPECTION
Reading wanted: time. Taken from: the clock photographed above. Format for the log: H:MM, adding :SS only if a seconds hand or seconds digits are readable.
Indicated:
11:58
